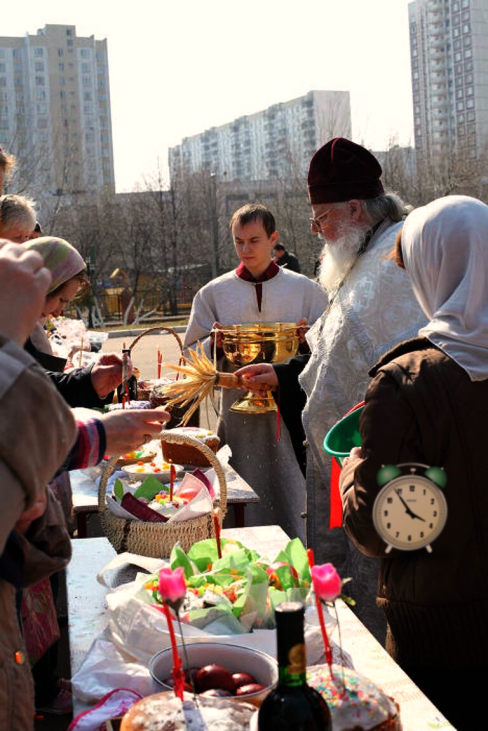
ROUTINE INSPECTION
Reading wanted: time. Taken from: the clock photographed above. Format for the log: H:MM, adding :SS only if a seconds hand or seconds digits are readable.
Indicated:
3:54
